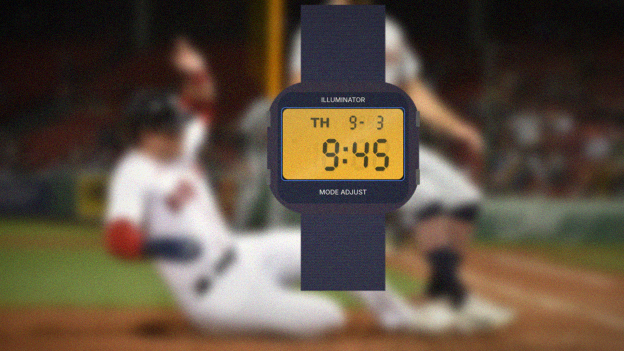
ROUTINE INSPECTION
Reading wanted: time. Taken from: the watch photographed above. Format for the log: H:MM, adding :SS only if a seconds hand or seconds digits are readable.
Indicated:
9:45
